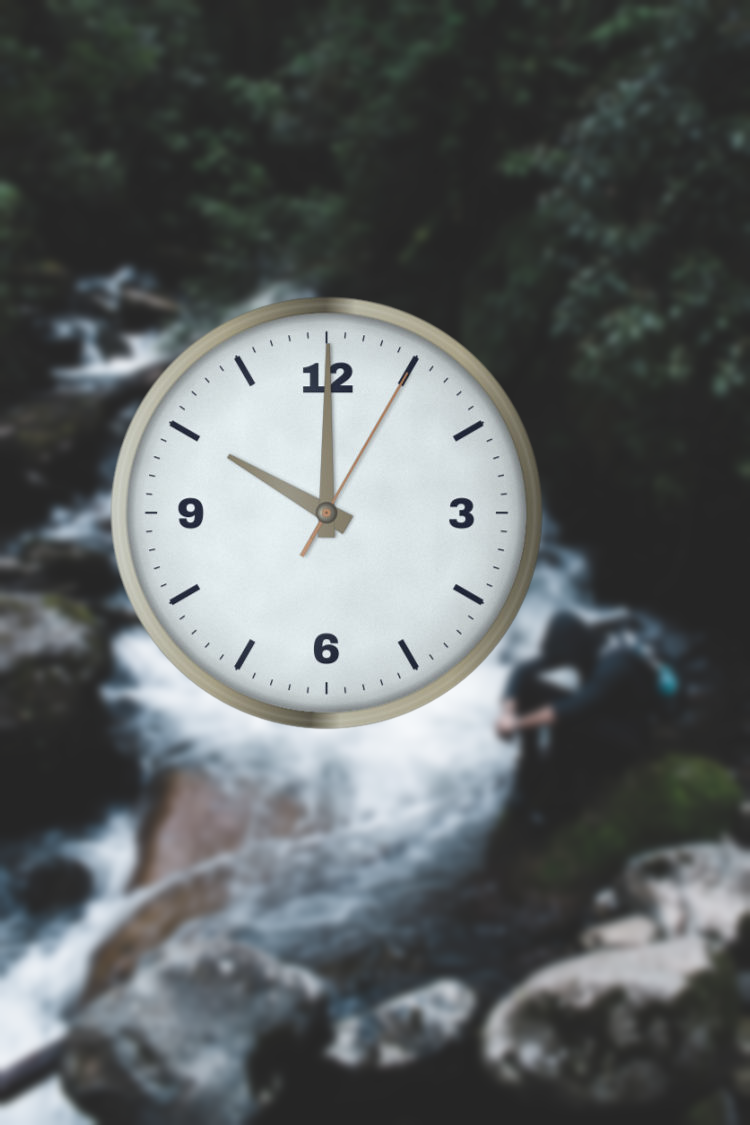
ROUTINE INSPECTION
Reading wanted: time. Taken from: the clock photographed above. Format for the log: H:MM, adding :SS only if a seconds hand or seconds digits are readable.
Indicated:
10:00:05
